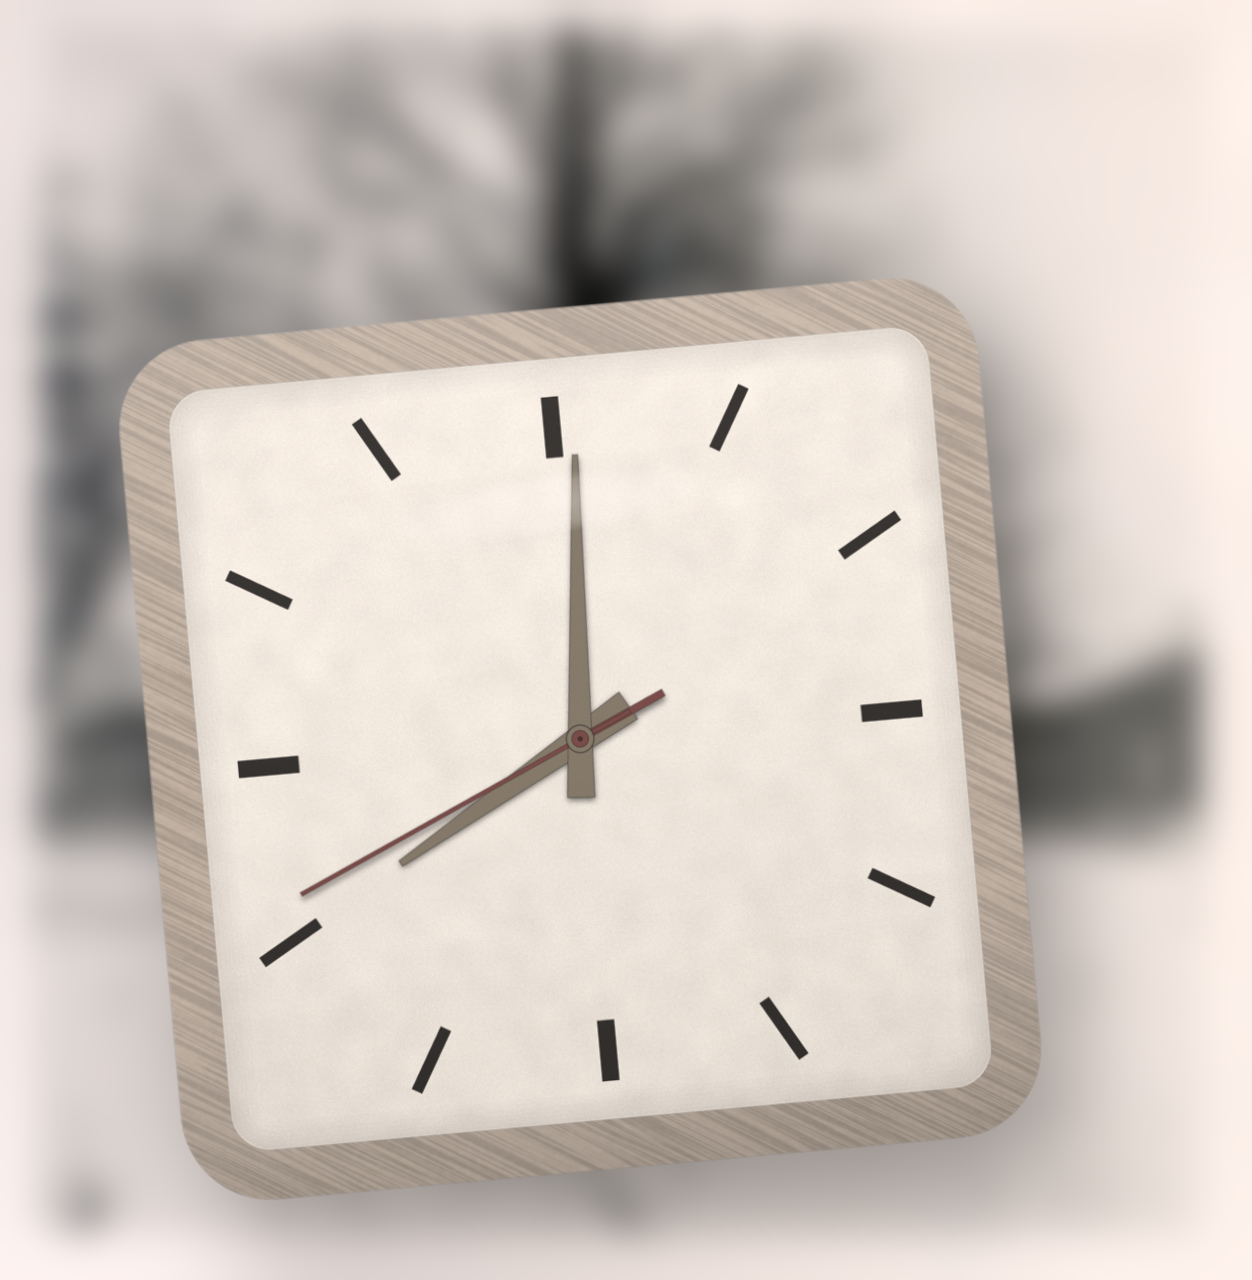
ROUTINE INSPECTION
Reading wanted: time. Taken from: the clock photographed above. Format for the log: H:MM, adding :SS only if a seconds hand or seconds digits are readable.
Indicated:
8:00:41
